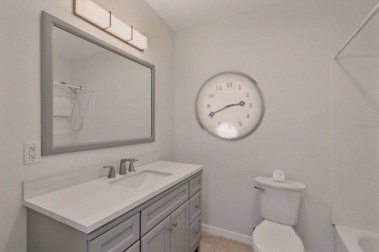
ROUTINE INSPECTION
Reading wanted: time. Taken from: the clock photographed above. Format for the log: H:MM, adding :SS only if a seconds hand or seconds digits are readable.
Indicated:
2:41
